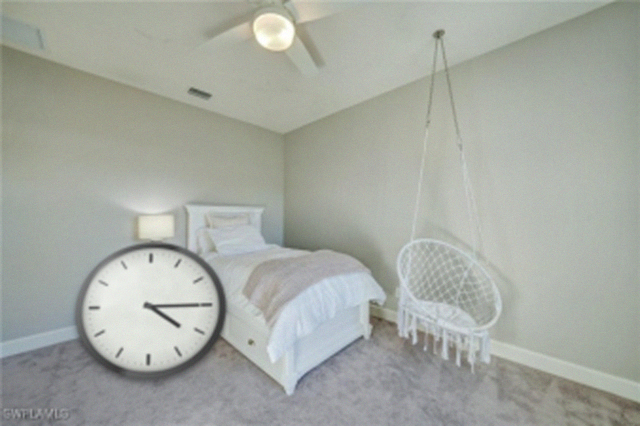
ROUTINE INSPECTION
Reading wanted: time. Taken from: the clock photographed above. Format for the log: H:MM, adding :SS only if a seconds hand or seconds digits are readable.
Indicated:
4:15
